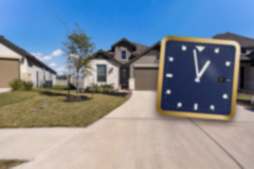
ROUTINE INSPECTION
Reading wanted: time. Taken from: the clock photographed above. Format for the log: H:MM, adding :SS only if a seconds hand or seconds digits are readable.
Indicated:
12:58
